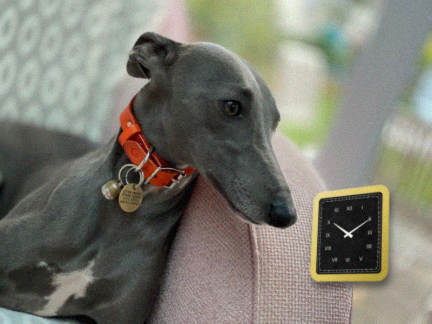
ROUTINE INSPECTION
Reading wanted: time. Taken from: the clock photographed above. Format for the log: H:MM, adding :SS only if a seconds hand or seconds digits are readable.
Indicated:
10:10
